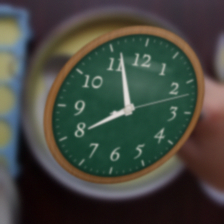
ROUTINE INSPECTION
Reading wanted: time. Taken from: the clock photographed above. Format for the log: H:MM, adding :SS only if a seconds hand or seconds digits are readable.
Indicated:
7:56:12
